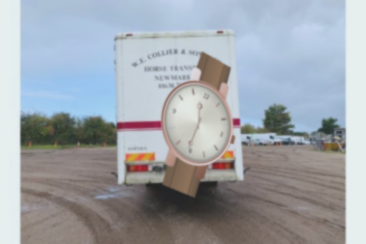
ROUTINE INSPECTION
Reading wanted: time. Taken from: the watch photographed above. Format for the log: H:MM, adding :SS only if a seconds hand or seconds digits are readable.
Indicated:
11:31
